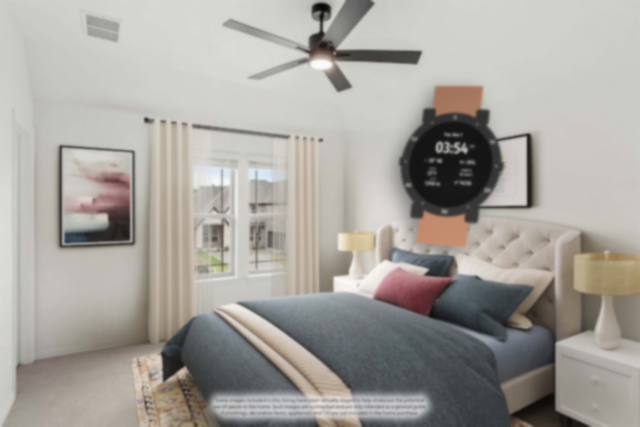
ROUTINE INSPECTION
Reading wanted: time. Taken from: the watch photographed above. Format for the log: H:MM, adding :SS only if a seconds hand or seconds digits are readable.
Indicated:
3:54
